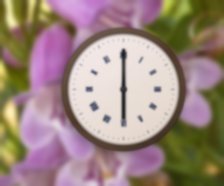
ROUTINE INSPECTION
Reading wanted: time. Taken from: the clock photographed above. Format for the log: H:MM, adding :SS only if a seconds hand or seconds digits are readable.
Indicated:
6:00
